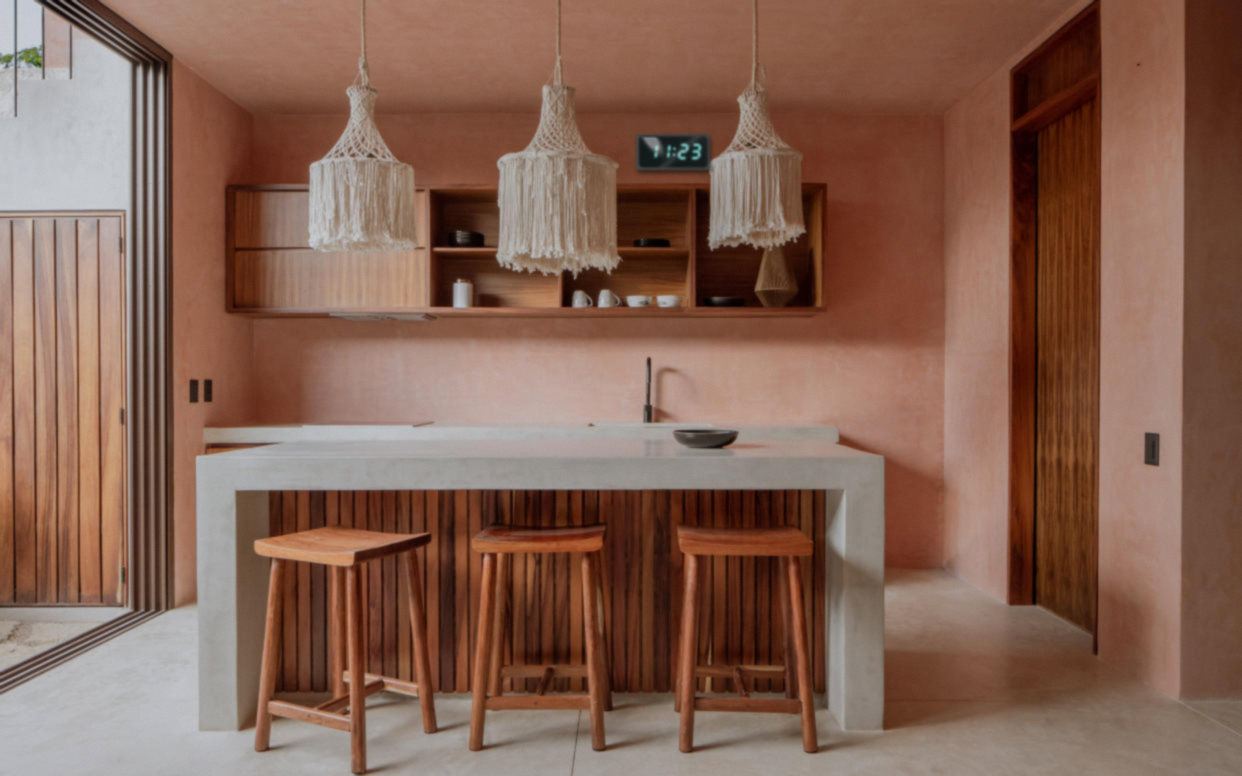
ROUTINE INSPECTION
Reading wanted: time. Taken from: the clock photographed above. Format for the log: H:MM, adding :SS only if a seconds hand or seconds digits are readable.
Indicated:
11:23
